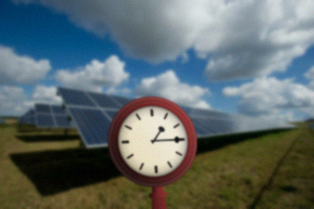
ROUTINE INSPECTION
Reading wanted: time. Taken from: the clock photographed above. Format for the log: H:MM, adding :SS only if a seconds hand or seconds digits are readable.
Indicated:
1:15
